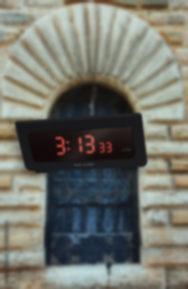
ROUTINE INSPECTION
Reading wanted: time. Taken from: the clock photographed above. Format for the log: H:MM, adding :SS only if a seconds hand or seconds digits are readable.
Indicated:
3:13
